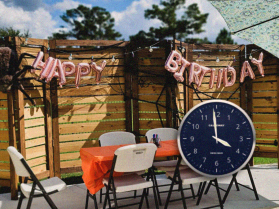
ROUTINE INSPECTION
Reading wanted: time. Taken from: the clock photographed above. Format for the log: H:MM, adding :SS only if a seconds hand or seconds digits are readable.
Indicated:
3:59
